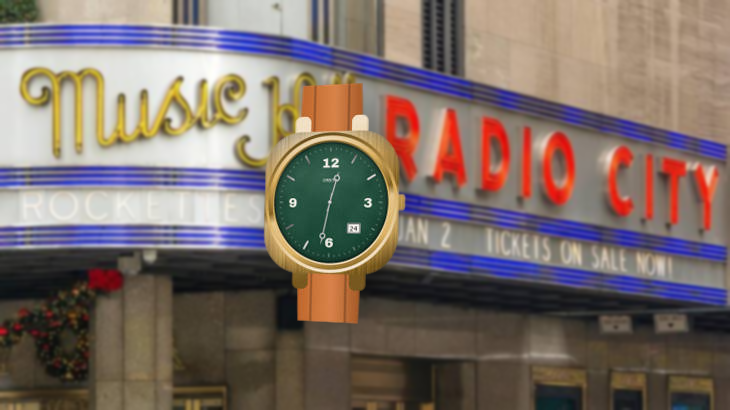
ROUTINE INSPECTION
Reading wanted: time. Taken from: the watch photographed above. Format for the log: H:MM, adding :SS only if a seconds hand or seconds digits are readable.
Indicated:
12:32
